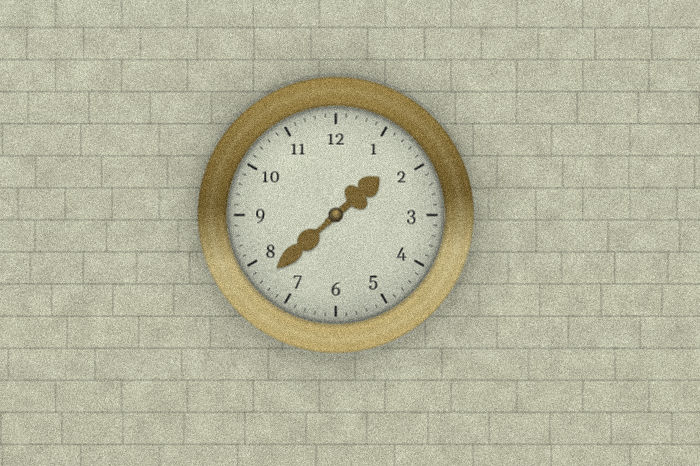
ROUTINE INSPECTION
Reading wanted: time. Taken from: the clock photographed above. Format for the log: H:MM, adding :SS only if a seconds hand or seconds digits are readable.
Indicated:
1:38
